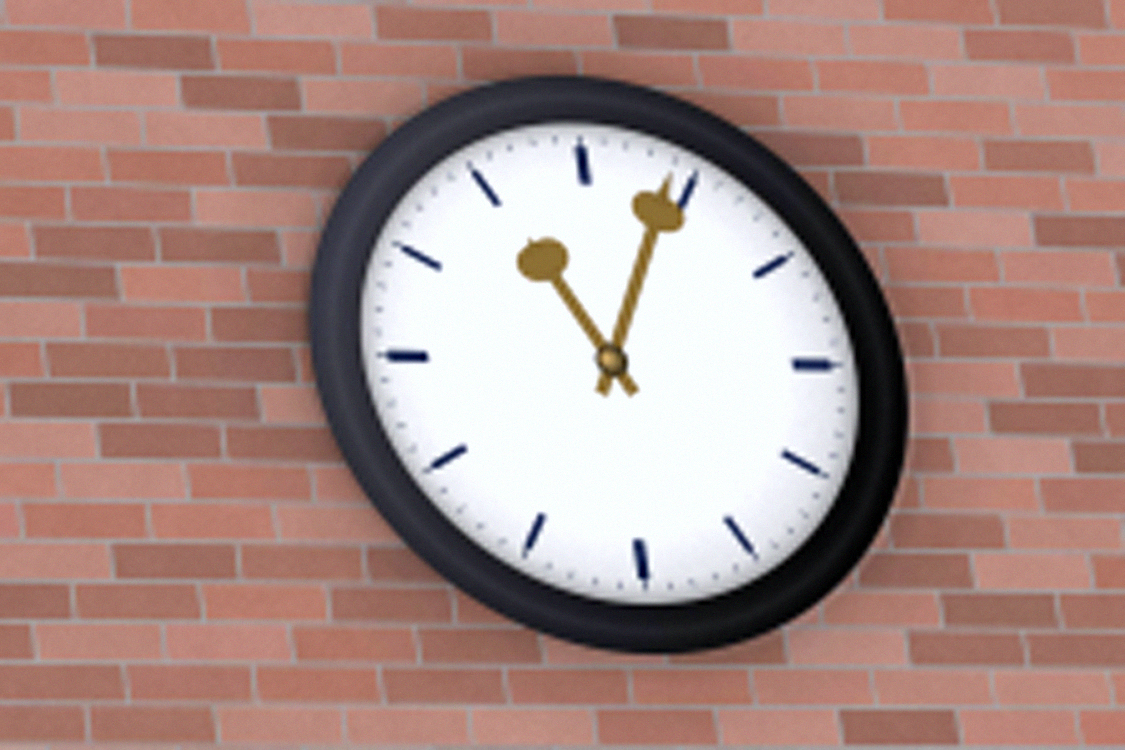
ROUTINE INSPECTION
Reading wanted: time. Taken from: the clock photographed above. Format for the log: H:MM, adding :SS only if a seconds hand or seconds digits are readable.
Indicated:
11:04
